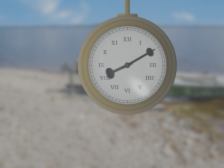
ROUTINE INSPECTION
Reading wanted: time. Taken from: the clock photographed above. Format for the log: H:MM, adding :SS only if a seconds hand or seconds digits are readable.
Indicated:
8:10
